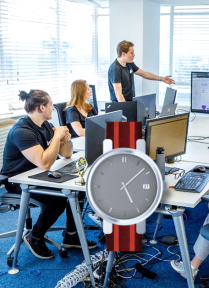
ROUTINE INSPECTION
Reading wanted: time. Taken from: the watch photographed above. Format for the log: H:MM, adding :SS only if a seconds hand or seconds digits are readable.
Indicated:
5:08
